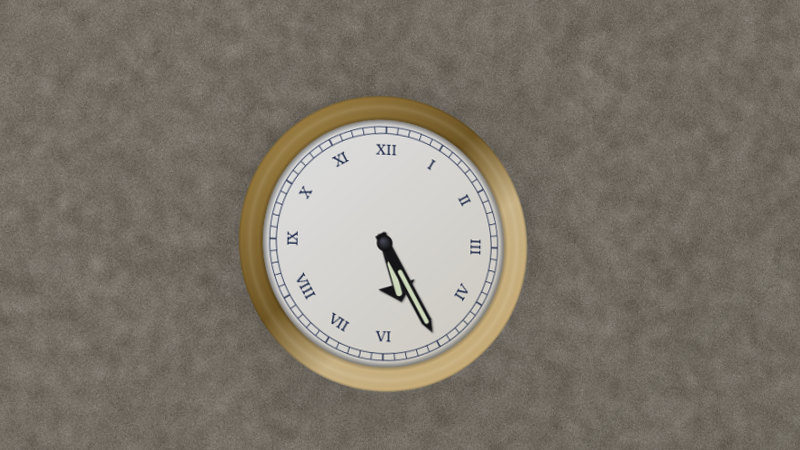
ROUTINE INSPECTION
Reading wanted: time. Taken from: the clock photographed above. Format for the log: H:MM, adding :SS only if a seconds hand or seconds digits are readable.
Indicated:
5:25
